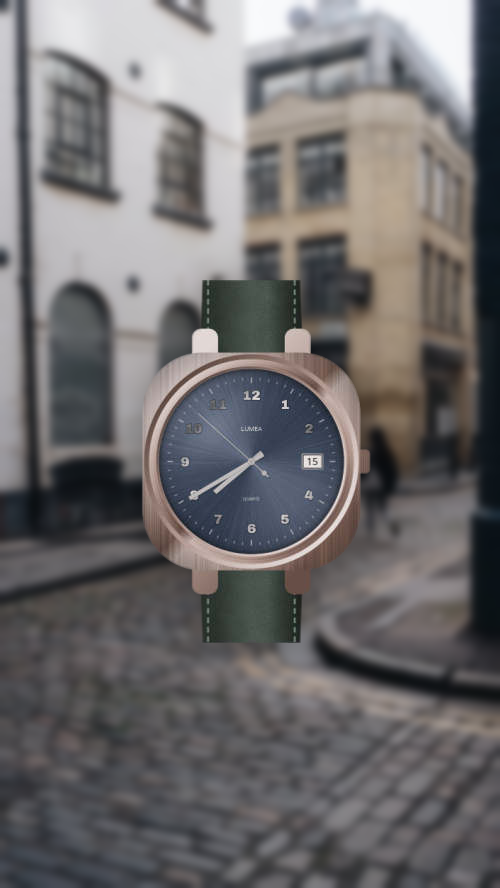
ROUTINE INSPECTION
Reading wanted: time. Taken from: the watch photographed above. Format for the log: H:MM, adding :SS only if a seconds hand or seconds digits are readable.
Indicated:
7:39:52
